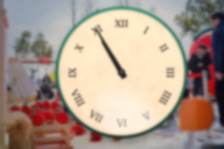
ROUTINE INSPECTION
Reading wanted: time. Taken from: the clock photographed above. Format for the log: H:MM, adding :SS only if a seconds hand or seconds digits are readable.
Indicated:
10:55
